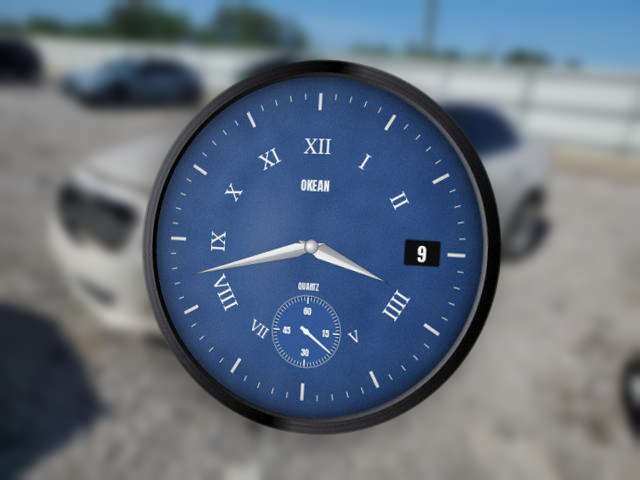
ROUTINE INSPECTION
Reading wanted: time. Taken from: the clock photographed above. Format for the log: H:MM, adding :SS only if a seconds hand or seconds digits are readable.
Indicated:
3:42:21
